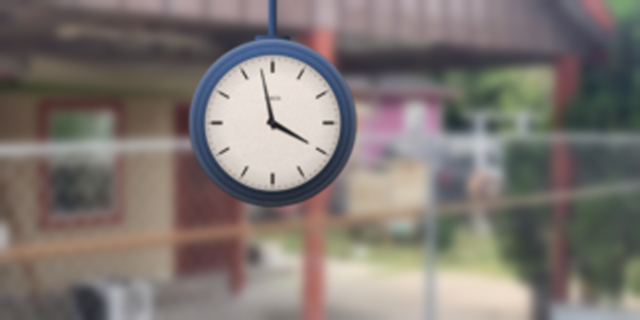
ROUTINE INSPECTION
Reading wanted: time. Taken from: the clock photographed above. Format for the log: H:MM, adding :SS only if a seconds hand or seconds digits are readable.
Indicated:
3:58
